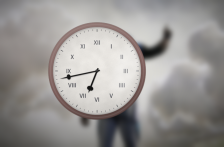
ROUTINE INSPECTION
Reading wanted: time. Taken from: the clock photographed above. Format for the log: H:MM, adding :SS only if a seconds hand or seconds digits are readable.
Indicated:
6:43
